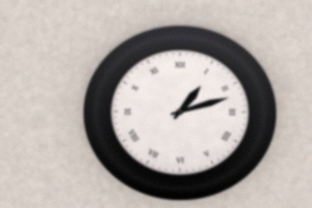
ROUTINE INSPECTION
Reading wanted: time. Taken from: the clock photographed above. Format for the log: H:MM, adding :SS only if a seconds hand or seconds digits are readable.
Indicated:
1:12
